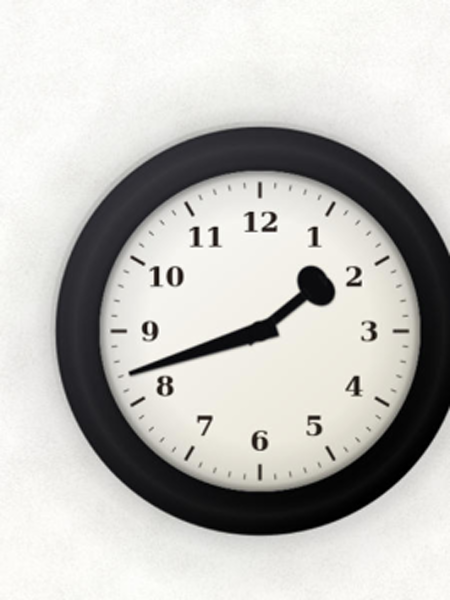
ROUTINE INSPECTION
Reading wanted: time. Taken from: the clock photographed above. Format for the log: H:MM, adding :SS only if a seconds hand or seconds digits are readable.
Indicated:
1:42
